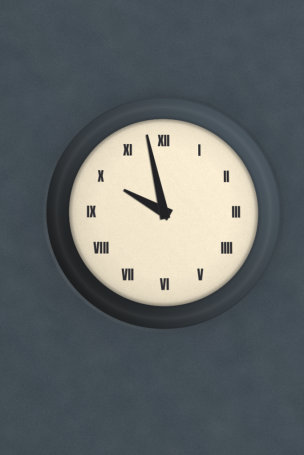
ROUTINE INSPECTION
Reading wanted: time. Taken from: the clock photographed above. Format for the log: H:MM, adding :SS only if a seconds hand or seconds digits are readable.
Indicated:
9:58
